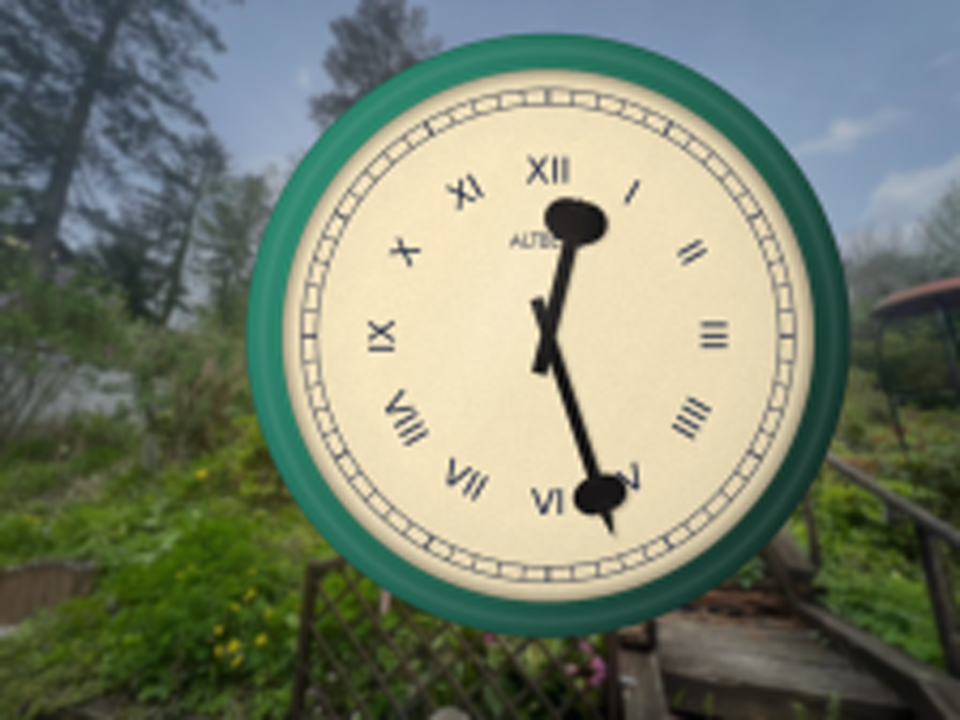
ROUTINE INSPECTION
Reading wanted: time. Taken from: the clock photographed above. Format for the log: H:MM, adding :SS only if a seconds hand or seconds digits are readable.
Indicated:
12:27
